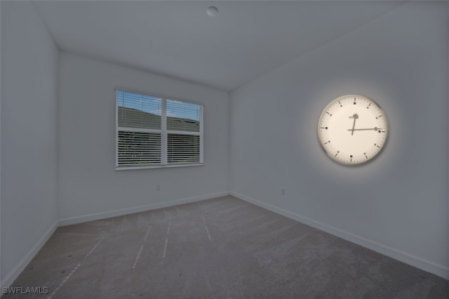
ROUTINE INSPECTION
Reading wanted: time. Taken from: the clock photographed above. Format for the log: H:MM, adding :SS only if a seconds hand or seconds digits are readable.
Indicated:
12:14
